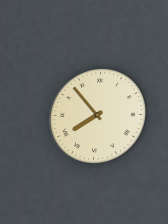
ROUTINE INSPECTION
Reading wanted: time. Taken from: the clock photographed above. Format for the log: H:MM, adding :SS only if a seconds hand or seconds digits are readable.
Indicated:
7:53
